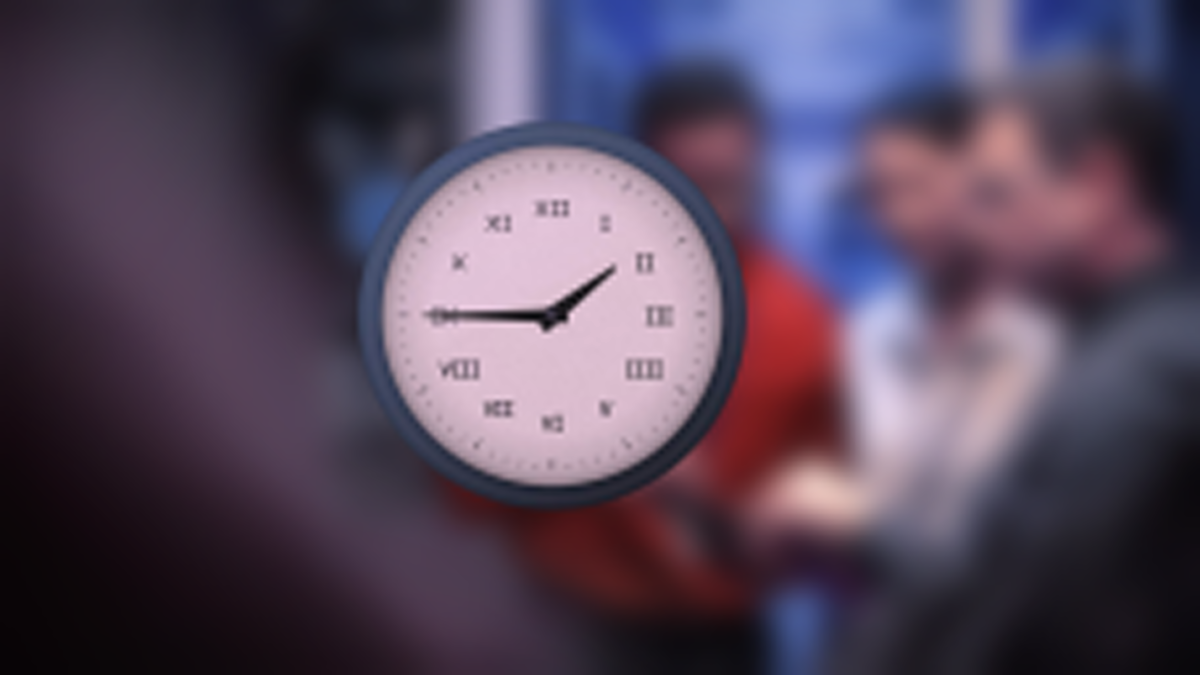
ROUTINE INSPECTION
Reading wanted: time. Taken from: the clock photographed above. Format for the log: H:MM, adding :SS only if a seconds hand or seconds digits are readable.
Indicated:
1:45
